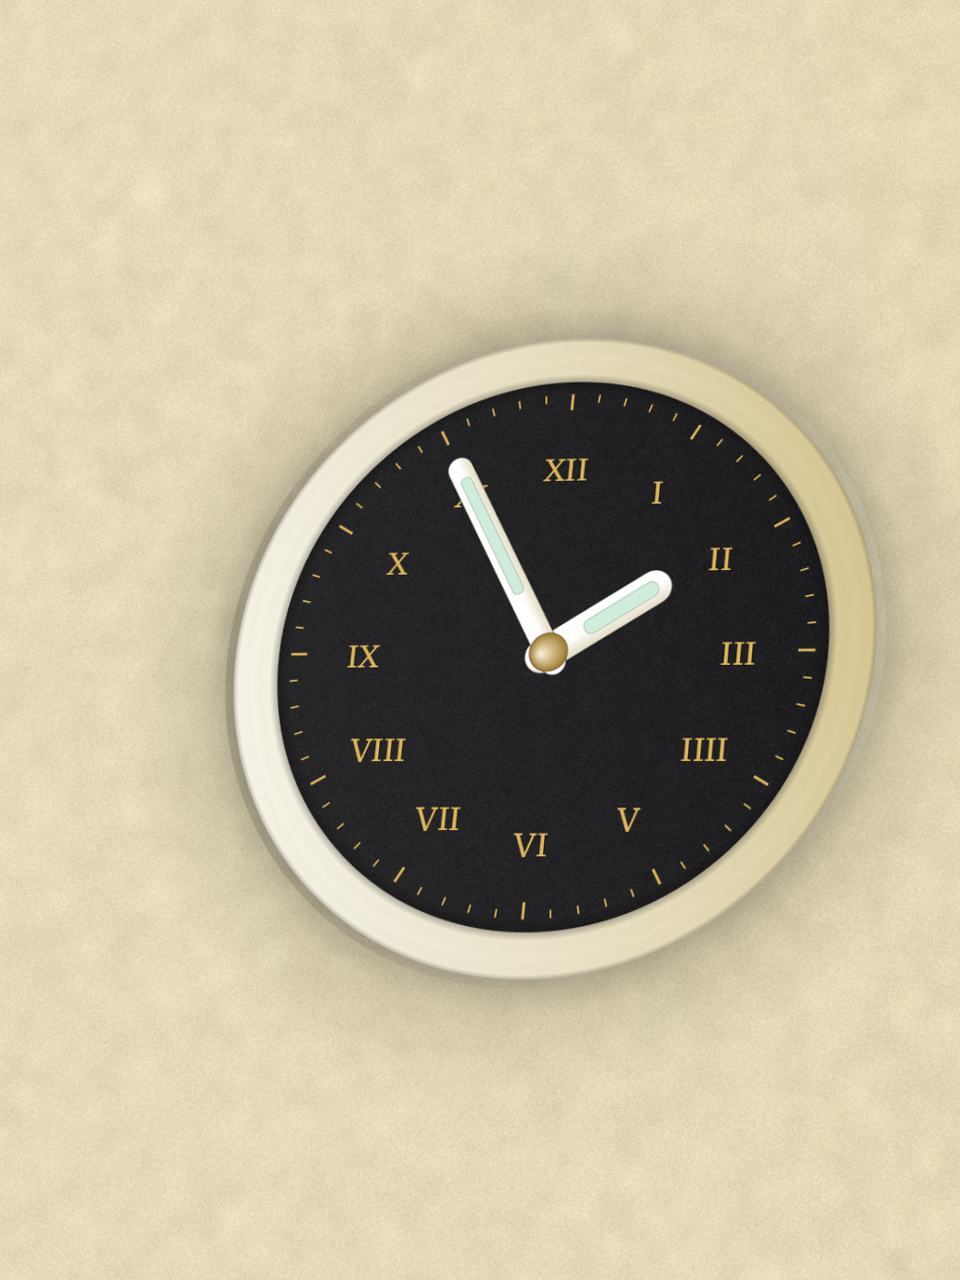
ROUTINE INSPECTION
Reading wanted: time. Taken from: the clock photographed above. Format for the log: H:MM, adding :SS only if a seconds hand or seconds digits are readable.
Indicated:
1:55
